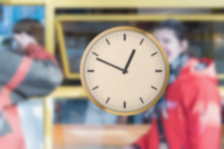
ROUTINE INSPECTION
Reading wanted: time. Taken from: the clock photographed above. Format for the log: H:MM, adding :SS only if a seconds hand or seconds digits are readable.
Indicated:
12:49
